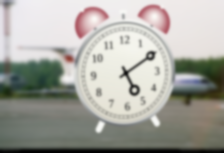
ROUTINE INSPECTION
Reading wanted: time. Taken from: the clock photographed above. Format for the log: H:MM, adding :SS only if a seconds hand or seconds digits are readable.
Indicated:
5:10
